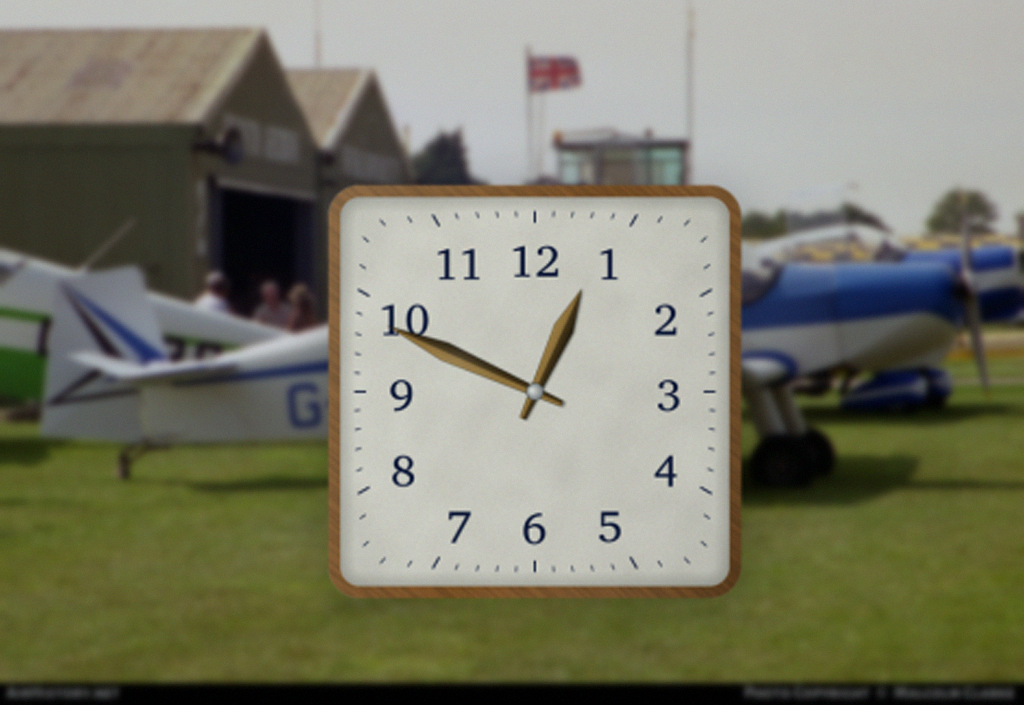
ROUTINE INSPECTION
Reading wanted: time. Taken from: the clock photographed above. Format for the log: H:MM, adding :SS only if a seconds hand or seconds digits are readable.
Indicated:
12:49
